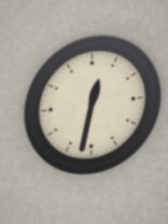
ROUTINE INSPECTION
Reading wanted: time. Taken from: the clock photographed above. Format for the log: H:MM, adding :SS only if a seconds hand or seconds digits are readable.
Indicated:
12:32
